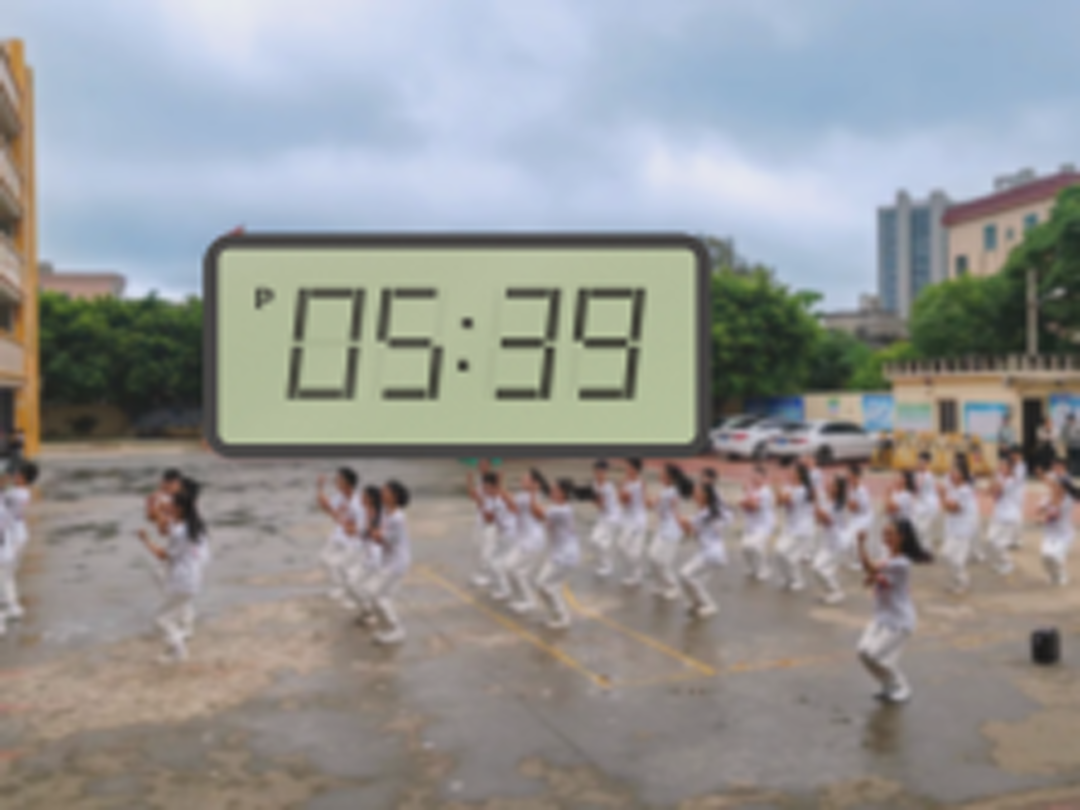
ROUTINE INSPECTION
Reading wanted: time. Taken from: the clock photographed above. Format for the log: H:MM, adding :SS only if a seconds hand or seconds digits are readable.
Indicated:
5:39
